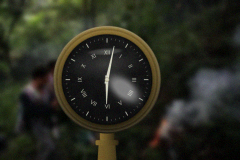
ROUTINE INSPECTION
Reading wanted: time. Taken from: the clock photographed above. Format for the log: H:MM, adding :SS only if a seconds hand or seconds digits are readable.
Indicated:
6:02
